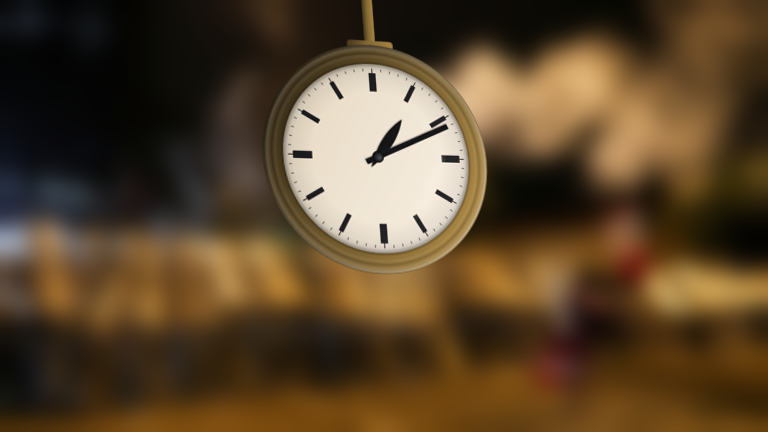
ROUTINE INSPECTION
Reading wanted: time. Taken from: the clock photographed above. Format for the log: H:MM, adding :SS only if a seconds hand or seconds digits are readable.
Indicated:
1:11
